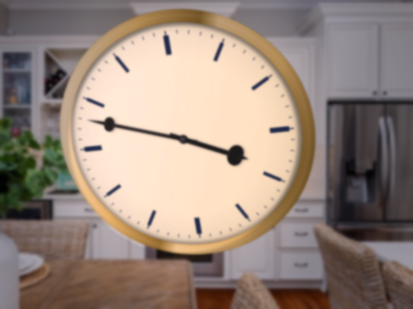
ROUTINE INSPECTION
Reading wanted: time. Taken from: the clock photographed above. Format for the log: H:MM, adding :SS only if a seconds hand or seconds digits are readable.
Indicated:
3:48
